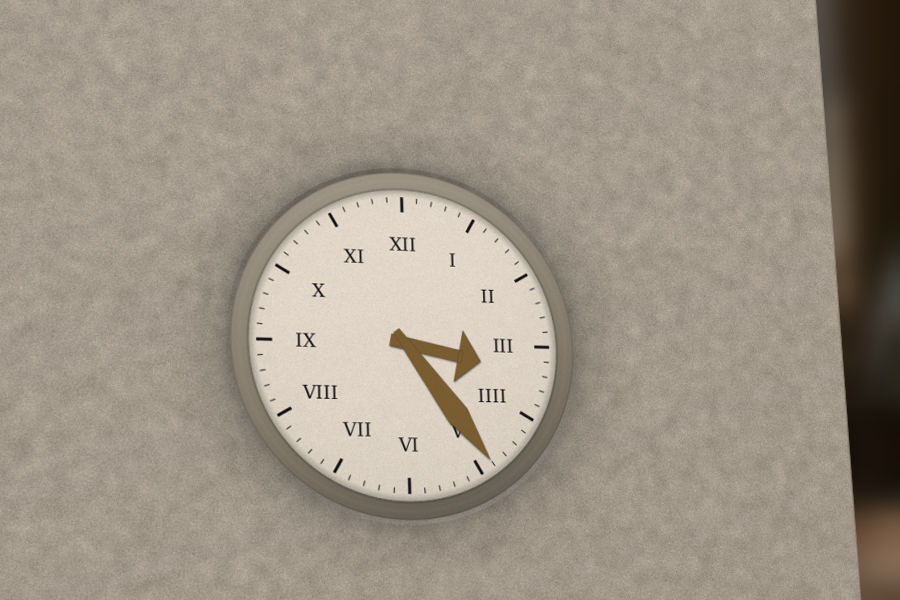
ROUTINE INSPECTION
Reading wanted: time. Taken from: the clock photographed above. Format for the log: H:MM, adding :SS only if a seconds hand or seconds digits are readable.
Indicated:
3:24
